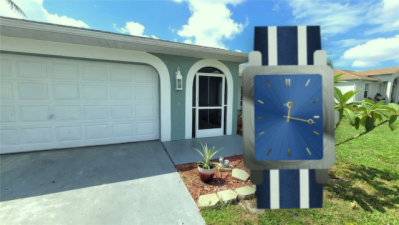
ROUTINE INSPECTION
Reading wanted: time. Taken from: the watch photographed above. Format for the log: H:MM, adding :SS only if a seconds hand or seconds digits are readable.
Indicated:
12:17
